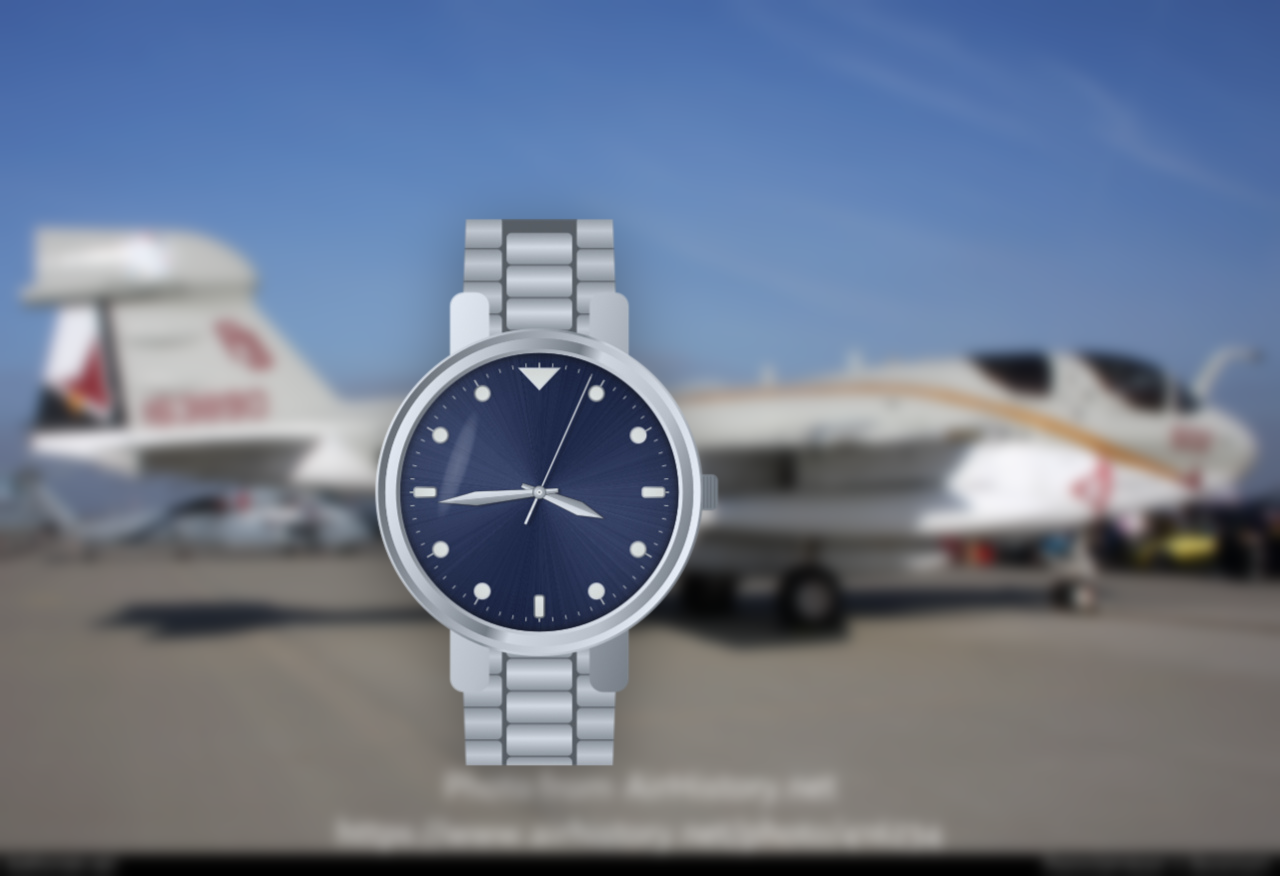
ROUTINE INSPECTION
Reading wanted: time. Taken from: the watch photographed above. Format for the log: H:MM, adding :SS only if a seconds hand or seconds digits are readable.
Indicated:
3:44:04
